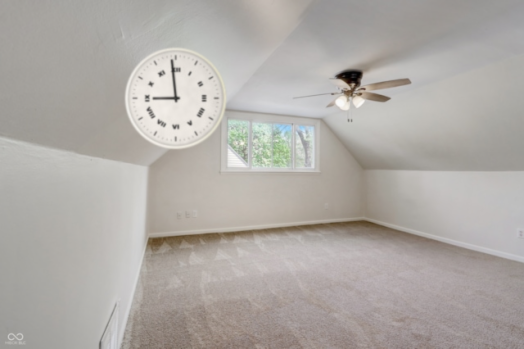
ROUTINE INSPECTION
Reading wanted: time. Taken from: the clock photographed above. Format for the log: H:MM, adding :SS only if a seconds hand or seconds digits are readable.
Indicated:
8:59
